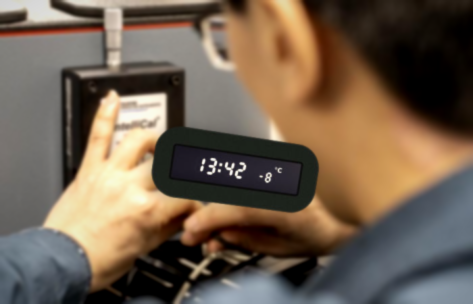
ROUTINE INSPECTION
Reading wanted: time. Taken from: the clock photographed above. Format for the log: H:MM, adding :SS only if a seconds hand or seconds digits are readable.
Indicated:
13:42
